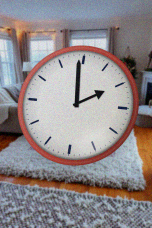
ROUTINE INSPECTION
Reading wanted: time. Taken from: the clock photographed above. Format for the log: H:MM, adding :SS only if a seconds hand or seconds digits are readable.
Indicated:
1:59
